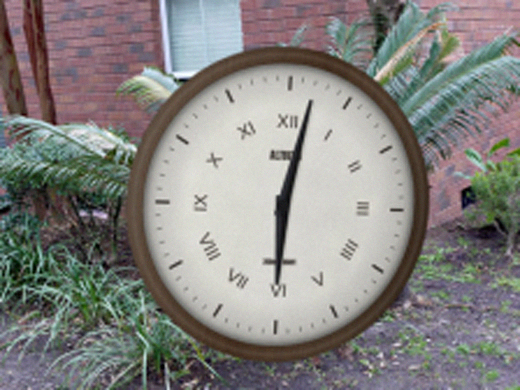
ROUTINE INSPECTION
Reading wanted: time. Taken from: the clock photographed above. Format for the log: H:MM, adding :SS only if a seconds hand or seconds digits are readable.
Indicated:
6:02
